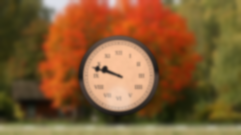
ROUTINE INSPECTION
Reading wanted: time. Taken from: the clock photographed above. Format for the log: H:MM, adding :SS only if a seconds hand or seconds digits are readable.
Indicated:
9:48
